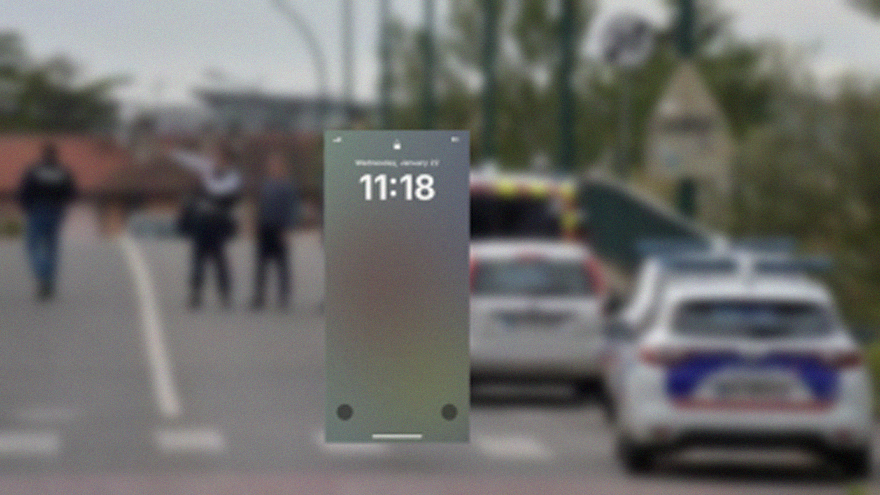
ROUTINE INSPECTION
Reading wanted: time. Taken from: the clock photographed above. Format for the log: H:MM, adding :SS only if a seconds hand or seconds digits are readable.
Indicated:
11:18
